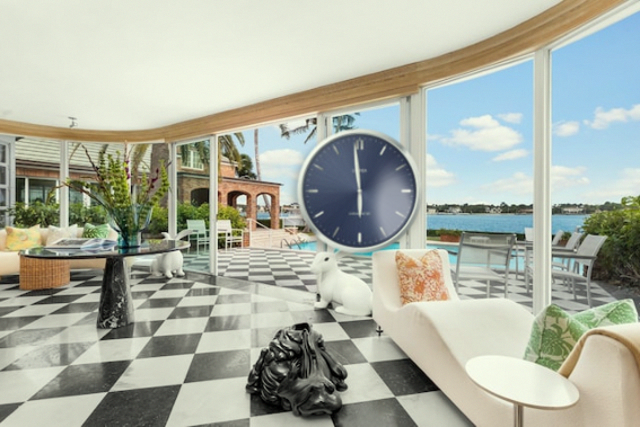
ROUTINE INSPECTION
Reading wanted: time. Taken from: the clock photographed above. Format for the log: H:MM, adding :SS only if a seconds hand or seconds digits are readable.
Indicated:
5:59
